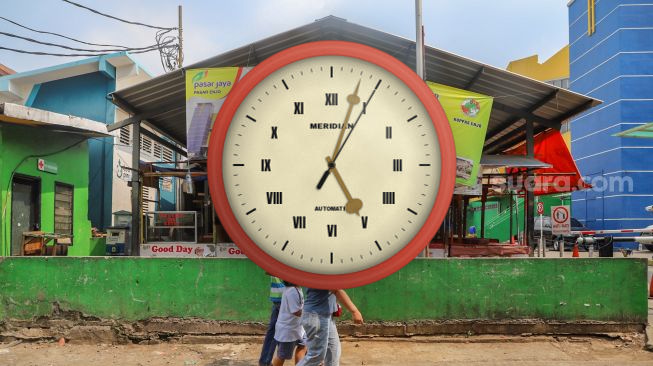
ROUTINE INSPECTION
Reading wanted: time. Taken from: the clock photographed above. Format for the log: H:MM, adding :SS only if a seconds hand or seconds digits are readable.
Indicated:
5:03:05
